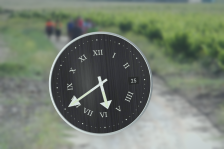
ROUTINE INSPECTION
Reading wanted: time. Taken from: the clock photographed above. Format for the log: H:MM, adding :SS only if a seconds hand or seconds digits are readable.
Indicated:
5:40
